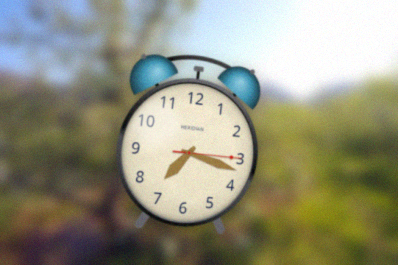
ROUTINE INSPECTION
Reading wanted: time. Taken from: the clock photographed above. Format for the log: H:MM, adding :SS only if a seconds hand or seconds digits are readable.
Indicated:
7:17:15
